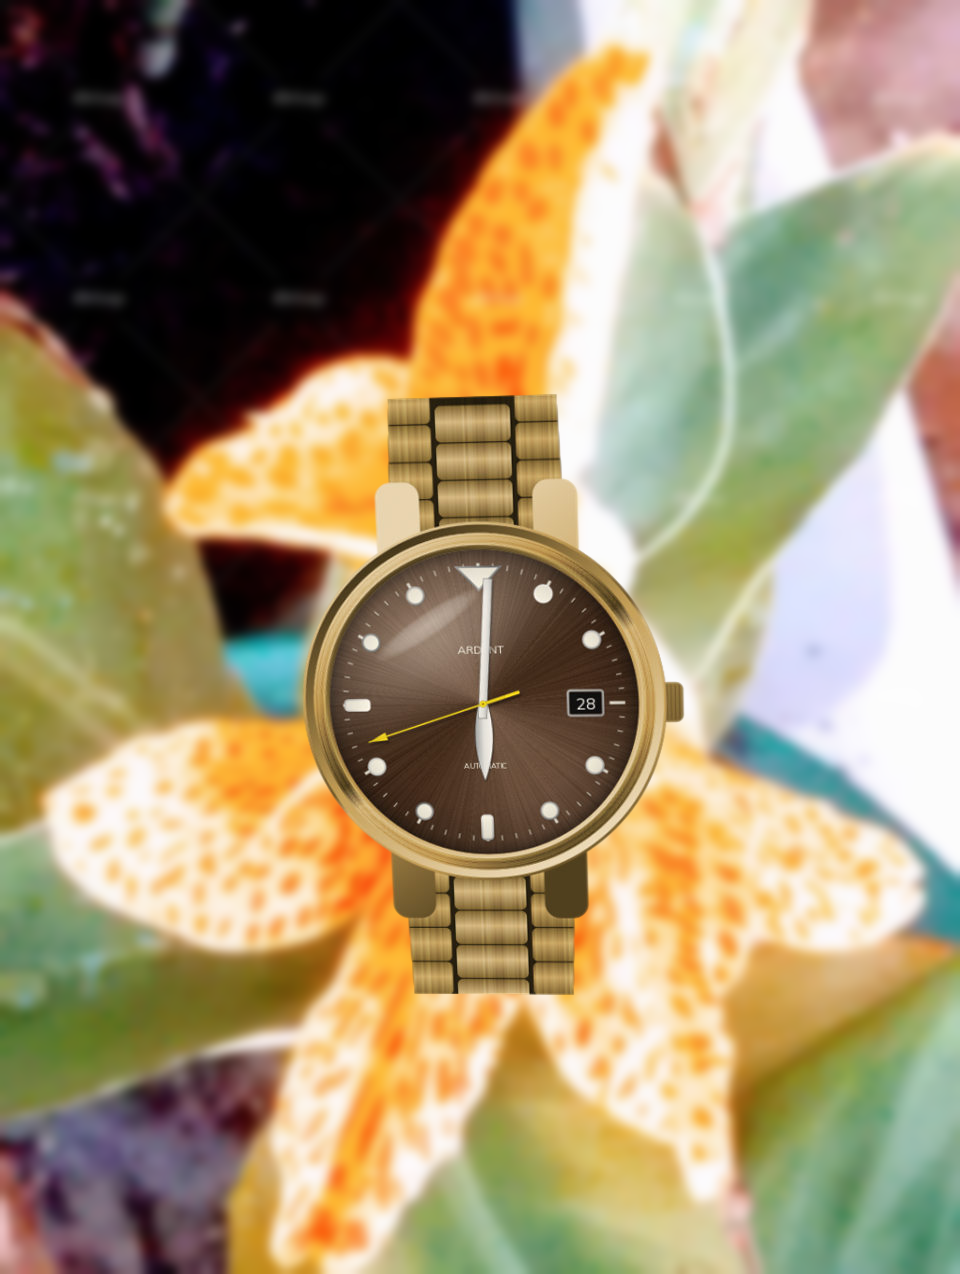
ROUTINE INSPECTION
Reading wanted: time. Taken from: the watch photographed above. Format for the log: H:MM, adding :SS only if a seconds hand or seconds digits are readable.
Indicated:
6:00:42
